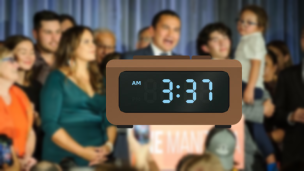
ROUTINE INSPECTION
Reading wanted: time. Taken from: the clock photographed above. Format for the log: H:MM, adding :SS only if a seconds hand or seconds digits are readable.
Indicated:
3:37
